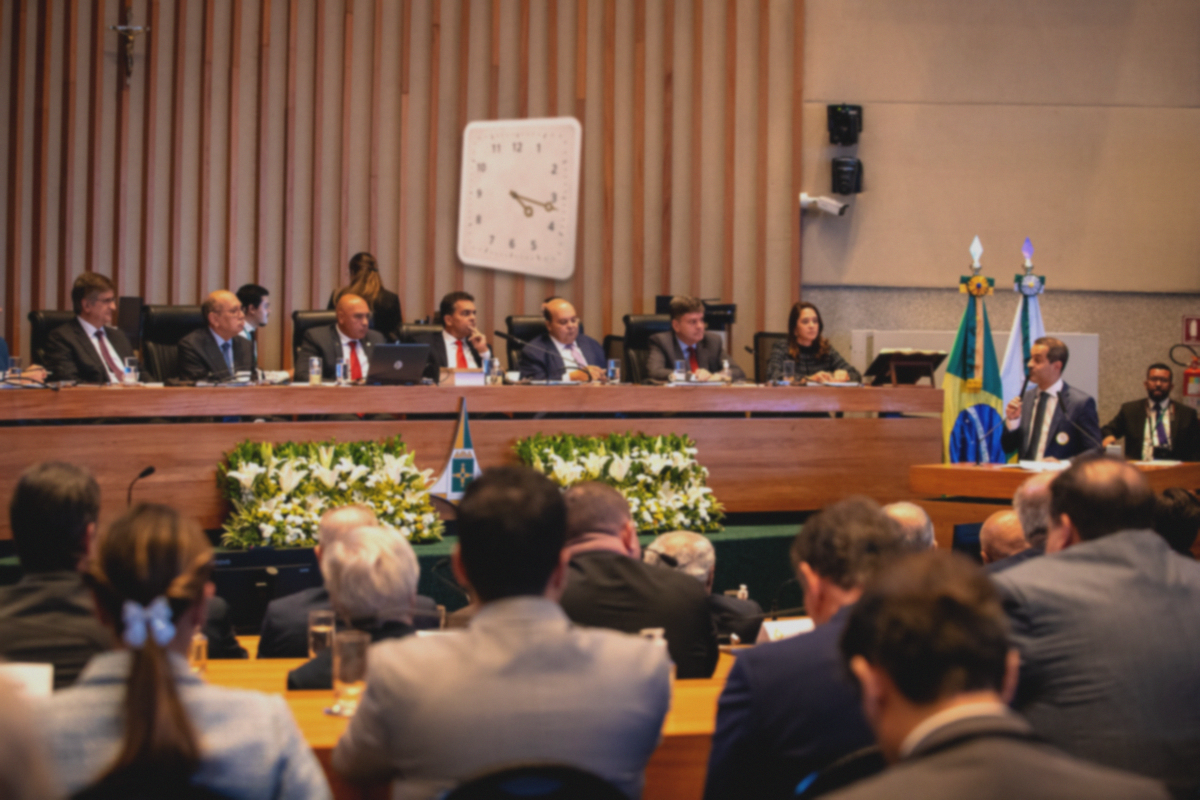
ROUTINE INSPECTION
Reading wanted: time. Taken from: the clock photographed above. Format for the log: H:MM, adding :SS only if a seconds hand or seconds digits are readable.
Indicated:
4:17
